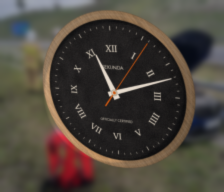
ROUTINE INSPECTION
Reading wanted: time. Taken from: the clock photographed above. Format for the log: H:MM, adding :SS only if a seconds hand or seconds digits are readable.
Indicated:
11:12:06
